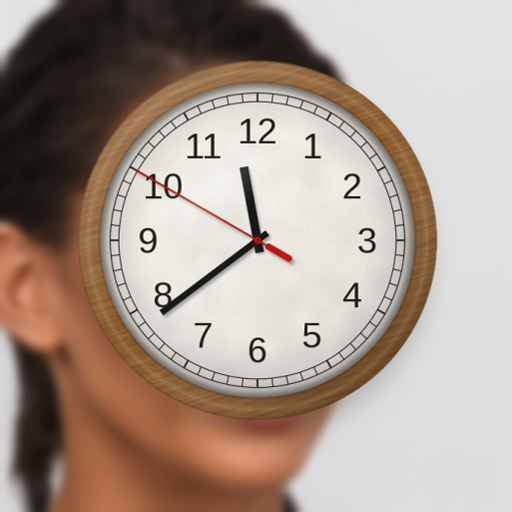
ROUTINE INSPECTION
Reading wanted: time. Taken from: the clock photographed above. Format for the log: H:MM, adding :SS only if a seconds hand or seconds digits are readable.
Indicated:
11:38:50
